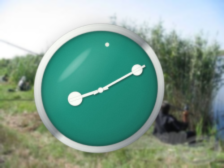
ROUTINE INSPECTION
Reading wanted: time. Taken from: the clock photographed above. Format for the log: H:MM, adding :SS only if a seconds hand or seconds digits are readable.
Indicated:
8:09
